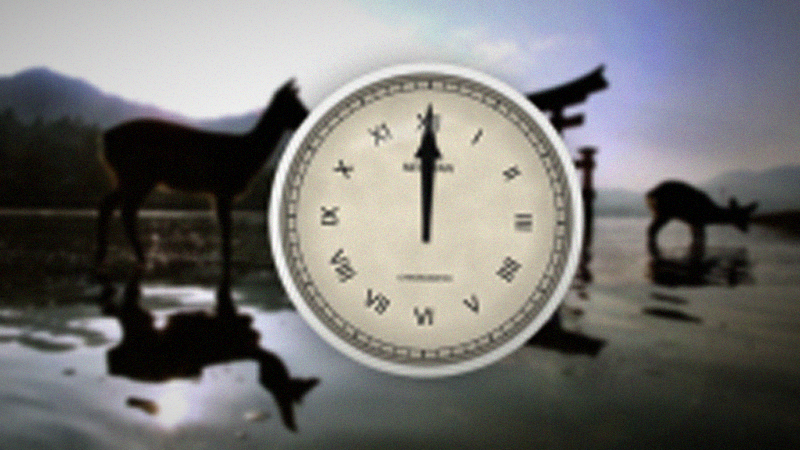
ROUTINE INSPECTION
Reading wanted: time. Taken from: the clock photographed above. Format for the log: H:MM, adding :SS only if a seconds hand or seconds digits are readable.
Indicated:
12:00
